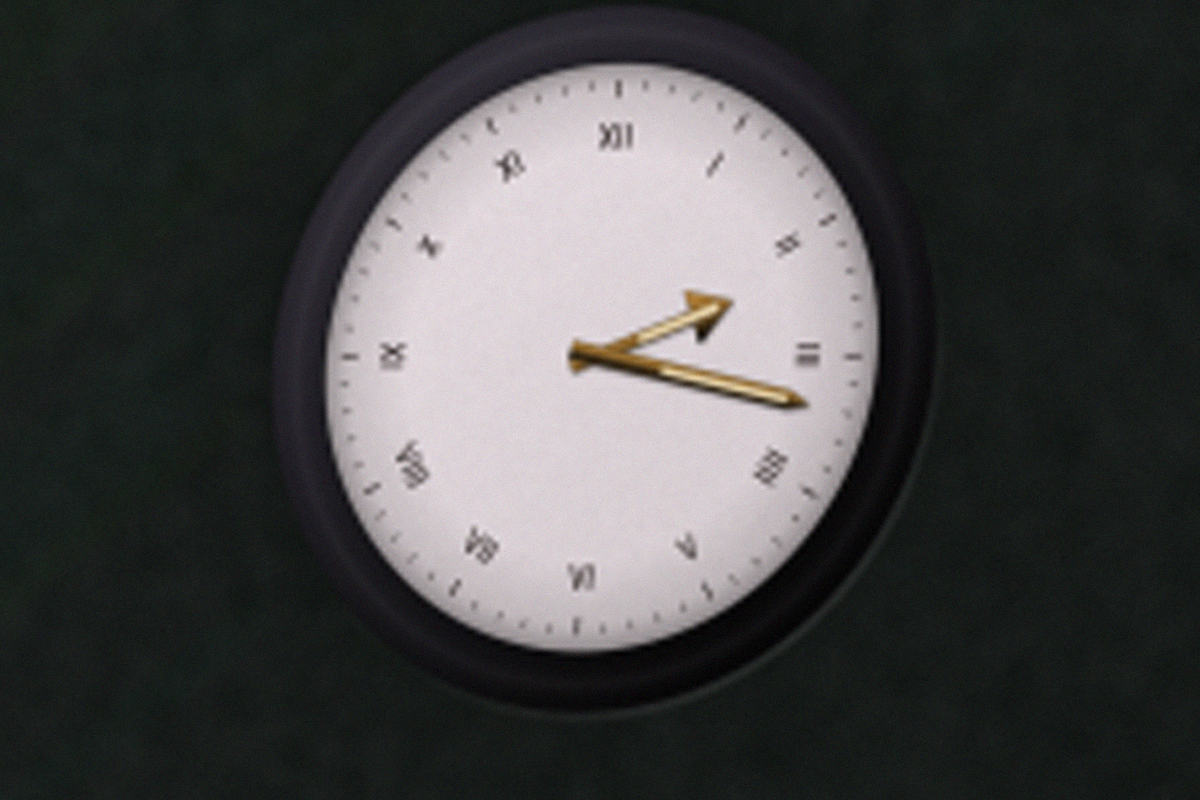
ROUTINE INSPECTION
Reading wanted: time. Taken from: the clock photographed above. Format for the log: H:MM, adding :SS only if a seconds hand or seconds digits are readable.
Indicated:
2:17
